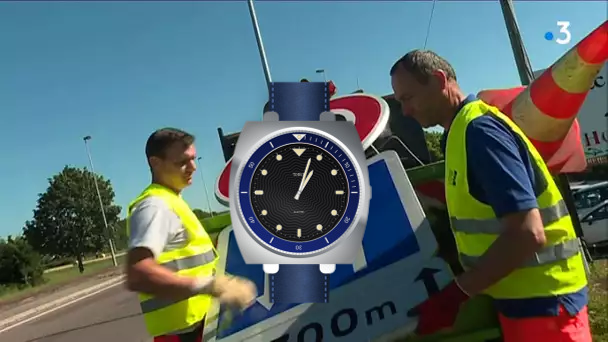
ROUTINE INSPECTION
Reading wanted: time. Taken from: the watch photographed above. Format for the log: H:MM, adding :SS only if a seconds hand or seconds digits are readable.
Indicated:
1:03
